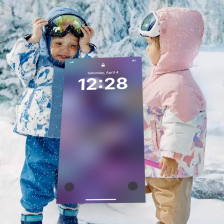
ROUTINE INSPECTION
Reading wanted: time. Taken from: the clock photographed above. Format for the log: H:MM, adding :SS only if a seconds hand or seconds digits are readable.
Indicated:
12:28
